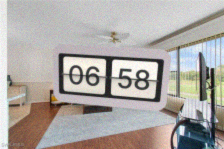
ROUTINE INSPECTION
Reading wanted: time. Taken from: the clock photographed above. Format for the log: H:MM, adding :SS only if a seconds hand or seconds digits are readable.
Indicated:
6:58
